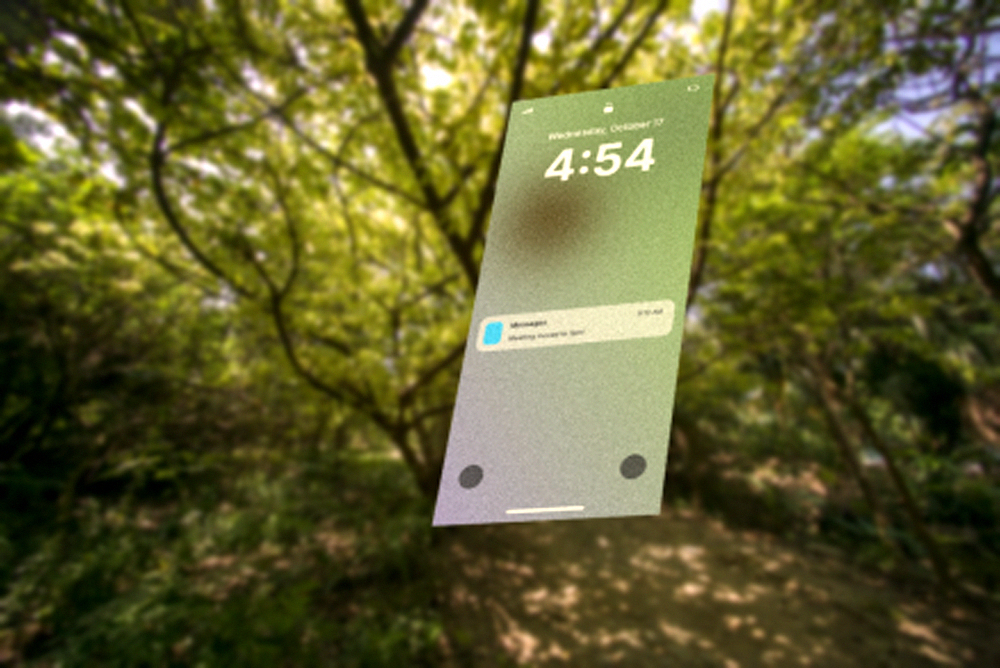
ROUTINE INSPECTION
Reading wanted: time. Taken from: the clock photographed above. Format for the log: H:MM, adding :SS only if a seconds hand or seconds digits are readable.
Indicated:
4:54
